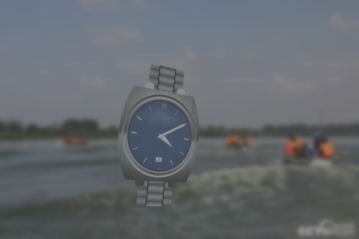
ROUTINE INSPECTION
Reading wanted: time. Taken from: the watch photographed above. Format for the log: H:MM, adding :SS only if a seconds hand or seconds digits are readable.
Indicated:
4:10
